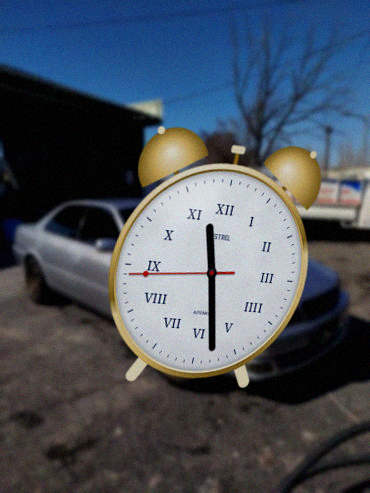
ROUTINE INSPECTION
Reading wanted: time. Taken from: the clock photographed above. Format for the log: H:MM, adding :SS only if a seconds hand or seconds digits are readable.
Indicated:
11:27:44
